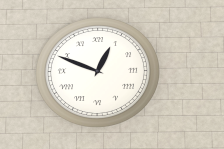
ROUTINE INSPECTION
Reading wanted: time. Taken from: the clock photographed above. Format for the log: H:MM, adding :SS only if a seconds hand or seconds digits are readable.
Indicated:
12:49
